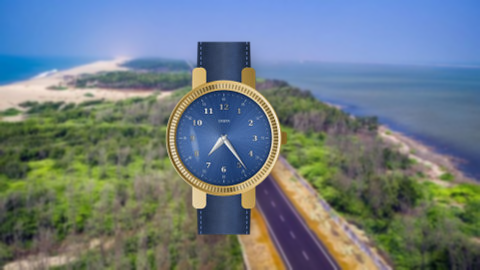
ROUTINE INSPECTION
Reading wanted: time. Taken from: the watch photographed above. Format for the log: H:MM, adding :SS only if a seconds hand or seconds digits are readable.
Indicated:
7:24
